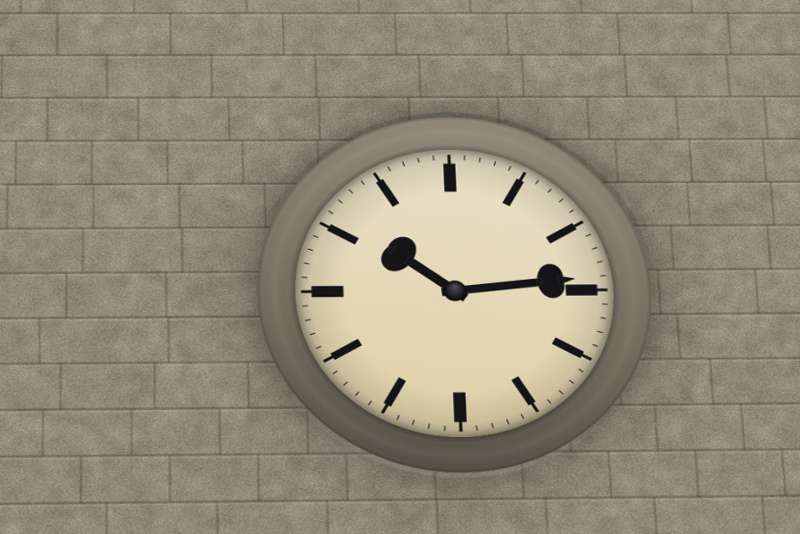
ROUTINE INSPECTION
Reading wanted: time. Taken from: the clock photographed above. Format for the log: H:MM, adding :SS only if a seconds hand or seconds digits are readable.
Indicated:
10:14
